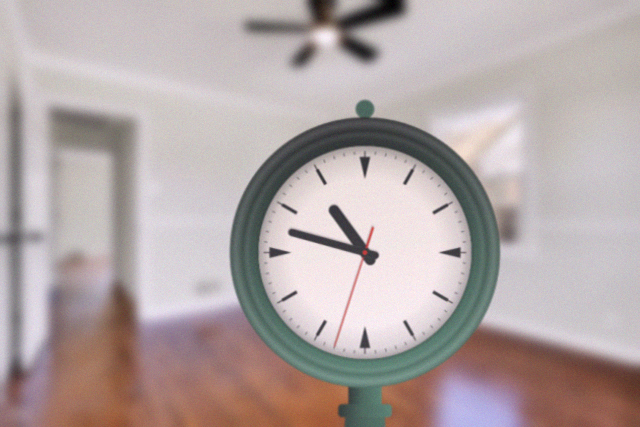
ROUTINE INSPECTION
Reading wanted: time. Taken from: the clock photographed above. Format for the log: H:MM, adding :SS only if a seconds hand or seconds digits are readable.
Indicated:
10:47:33
